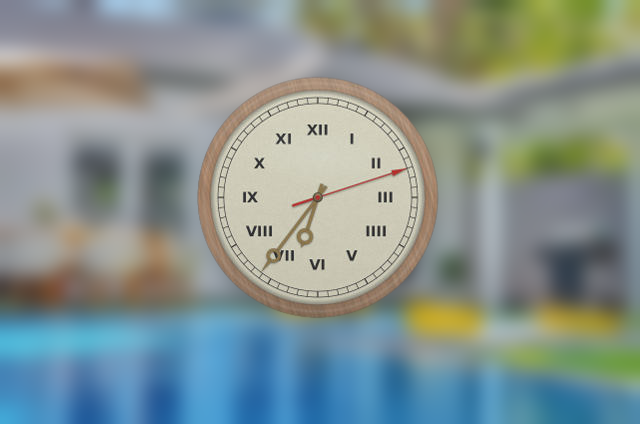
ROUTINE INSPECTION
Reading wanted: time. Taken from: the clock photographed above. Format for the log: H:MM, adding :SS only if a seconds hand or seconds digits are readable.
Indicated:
6:36:12
